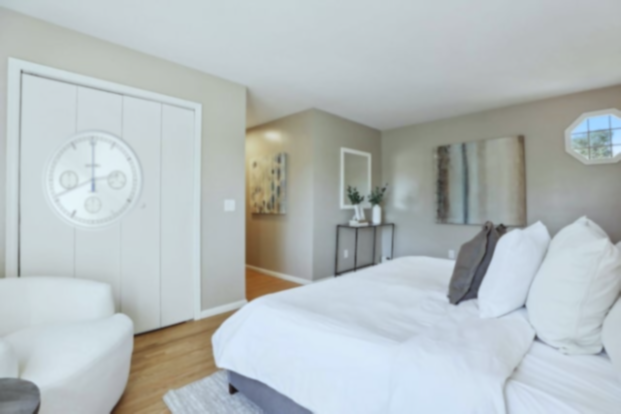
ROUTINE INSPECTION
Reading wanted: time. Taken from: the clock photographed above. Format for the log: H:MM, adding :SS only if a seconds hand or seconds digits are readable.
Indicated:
2:41
